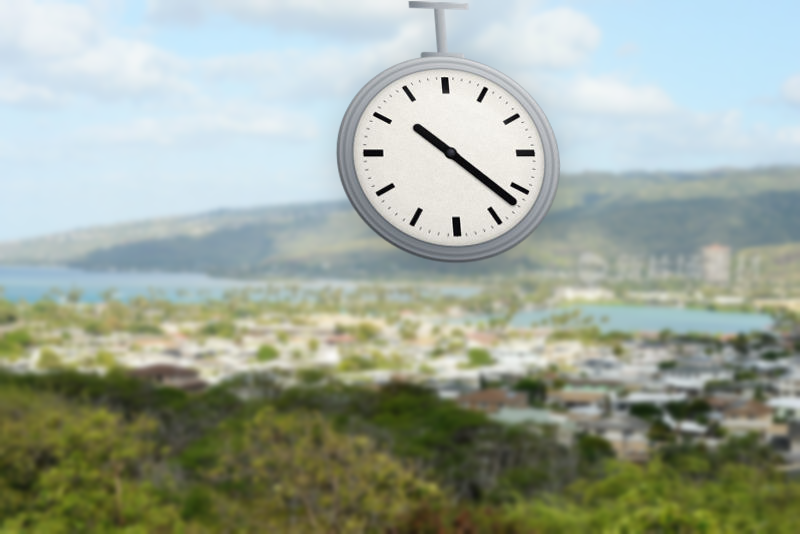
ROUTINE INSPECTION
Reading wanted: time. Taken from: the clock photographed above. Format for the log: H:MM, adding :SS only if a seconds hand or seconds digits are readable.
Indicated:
10:22
